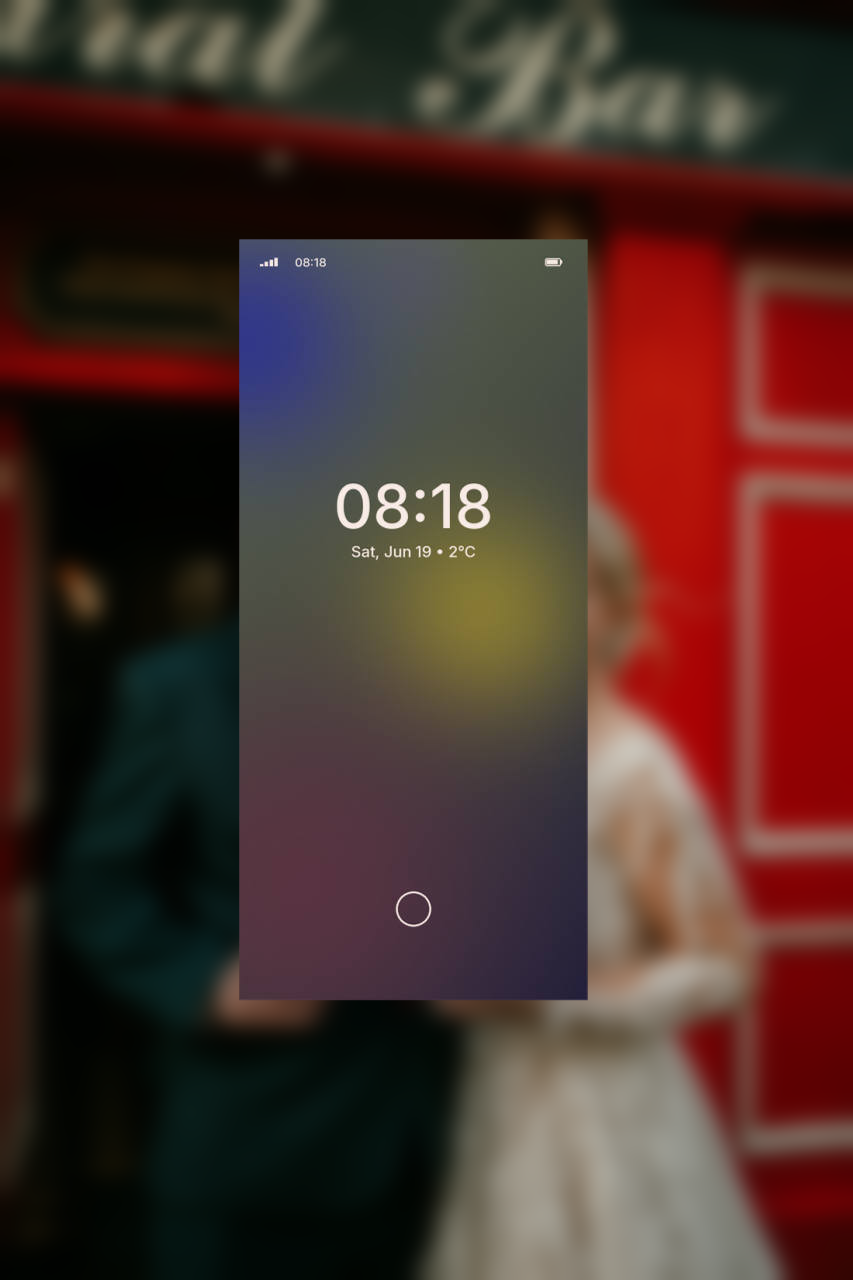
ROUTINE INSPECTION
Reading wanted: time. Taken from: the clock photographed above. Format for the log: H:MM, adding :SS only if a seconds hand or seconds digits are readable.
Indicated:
8:18
